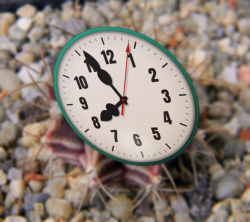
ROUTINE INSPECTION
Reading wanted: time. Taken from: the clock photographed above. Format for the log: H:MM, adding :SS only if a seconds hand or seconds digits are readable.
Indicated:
7:56:04
